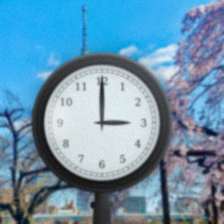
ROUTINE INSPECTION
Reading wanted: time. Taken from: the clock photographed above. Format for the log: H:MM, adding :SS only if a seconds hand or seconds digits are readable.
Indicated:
3:00
